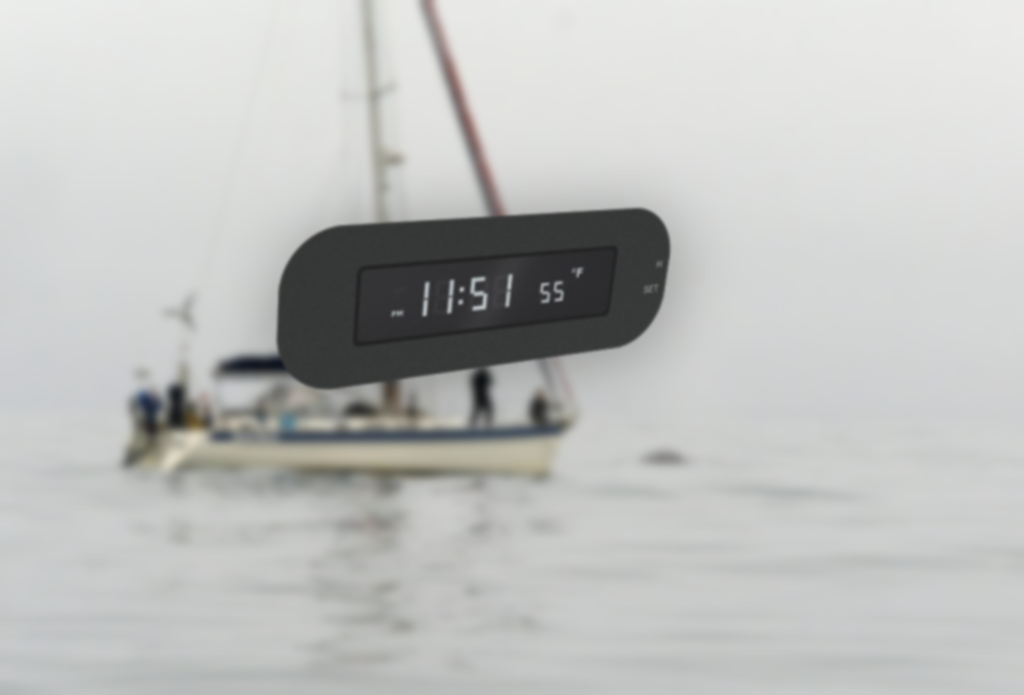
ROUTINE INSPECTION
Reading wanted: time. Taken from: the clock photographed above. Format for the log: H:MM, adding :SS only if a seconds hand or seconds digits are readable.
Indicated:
11:51
